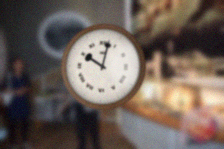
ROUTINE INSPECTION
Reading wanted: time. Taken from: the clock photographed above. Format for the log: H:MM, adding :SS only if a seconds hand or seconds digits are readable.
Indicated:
10:02
